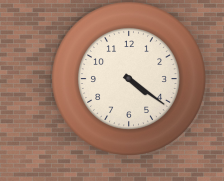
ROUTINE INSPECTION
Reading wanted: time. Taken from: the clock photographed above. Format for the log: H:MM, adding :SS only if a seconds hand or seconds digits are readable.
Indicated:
4:21
